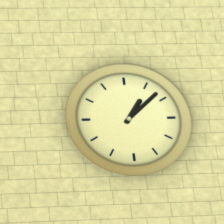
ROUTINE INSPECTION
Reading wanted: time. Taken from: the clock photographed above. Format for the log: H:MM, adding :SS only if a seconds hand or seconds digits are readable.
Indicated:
1:08
